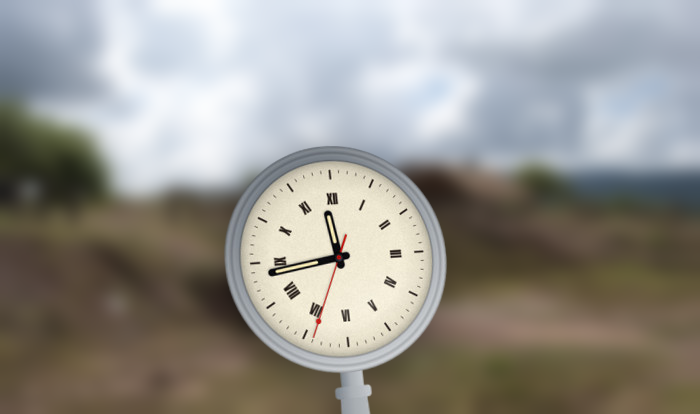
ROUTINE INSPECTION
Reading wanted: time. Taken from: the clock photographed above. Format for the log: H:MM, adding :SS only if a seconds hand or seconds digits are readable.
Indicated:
11:43:34
